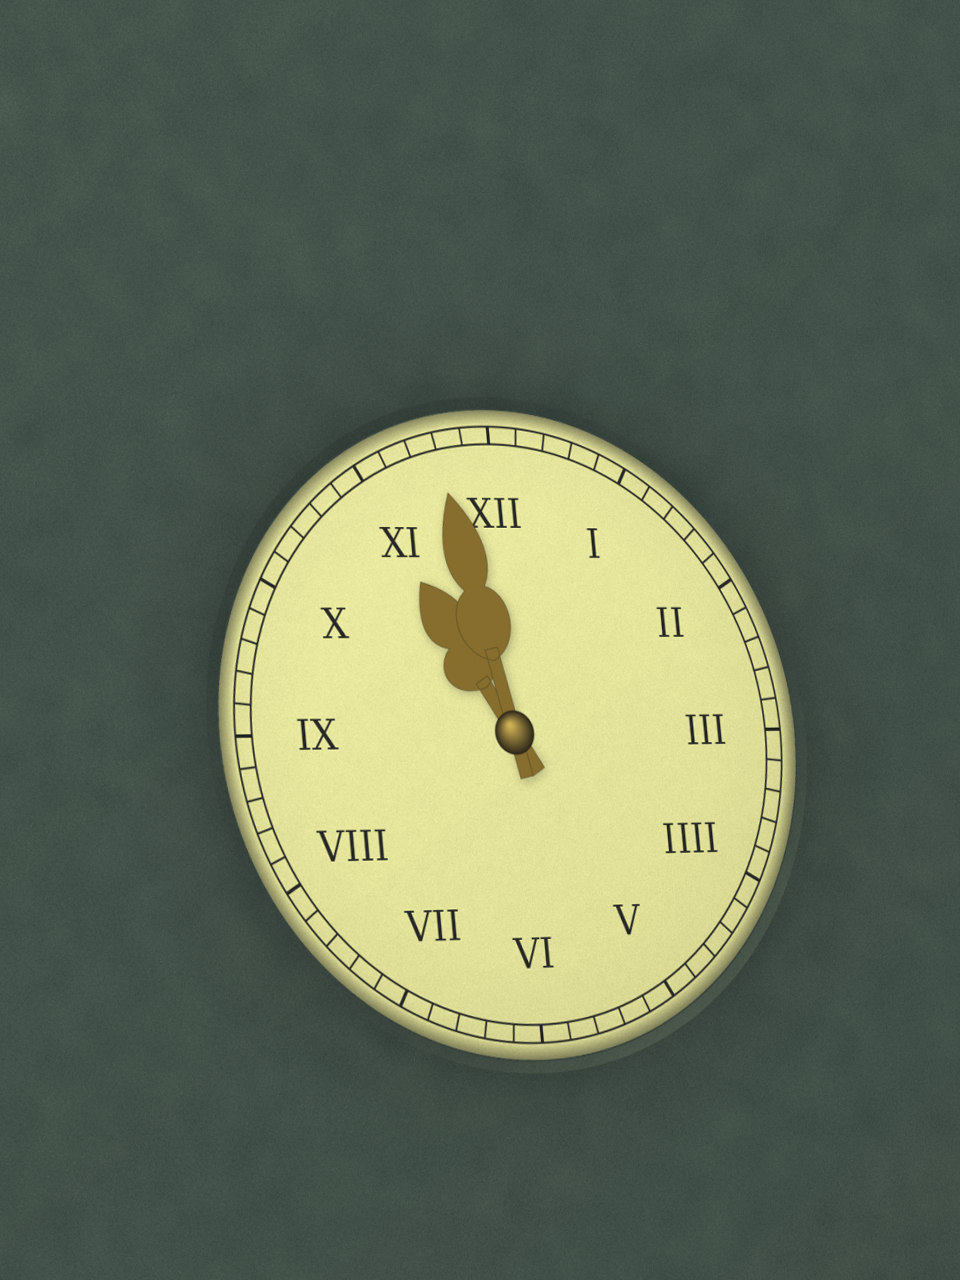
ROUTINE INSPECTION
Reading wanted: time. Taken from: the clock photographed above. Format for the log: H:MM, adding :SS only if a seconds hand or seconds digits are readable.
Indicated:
10:58
